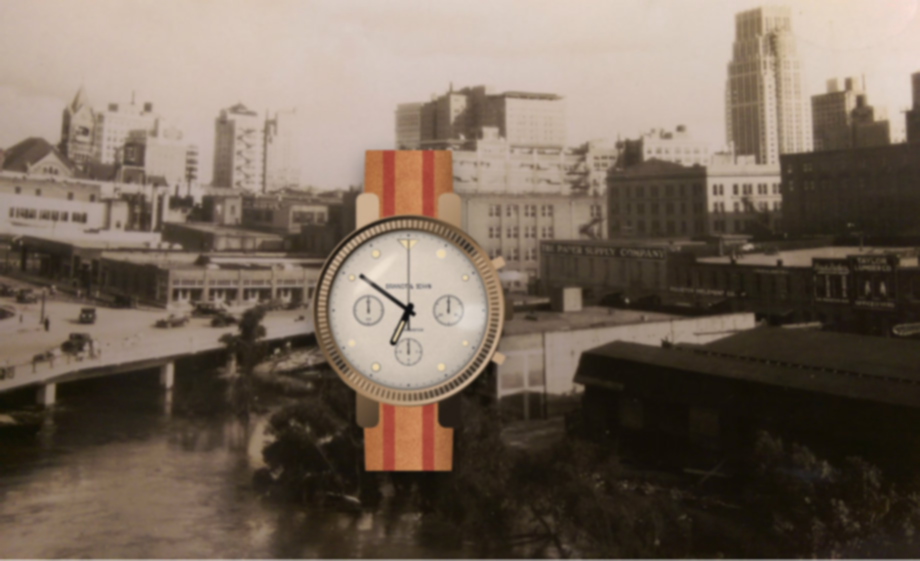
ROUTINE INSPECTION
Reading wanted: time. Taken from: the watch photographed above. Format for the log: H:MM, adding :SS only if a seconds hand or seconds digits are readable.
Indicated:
6:51
